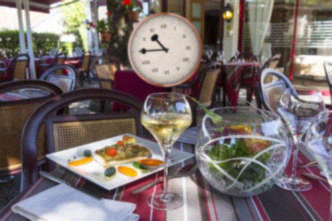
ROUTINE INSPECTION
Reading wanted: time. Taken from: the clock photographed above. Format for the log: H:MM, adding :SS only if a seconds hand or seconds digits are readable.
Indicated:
10:45
